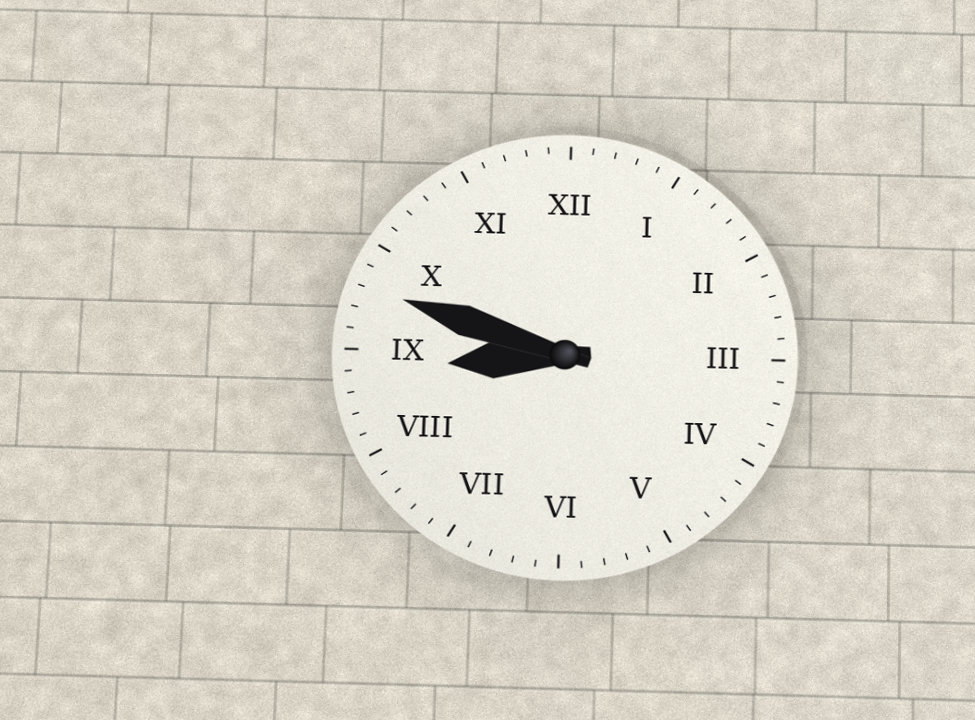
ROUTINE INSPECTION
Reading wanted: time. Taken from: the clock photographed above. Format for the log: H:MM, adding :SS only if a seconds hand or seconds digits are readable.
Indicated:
8:48
